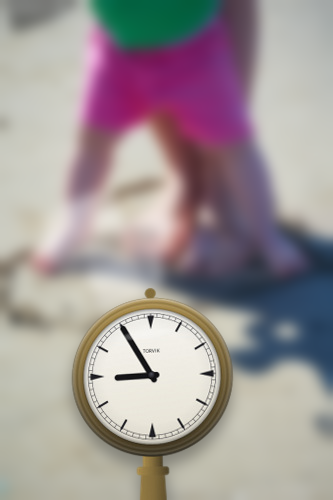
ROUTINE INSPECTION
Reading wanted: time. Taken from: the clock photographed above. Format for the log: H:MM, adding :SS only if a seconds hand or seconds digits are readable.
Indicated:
8:55
